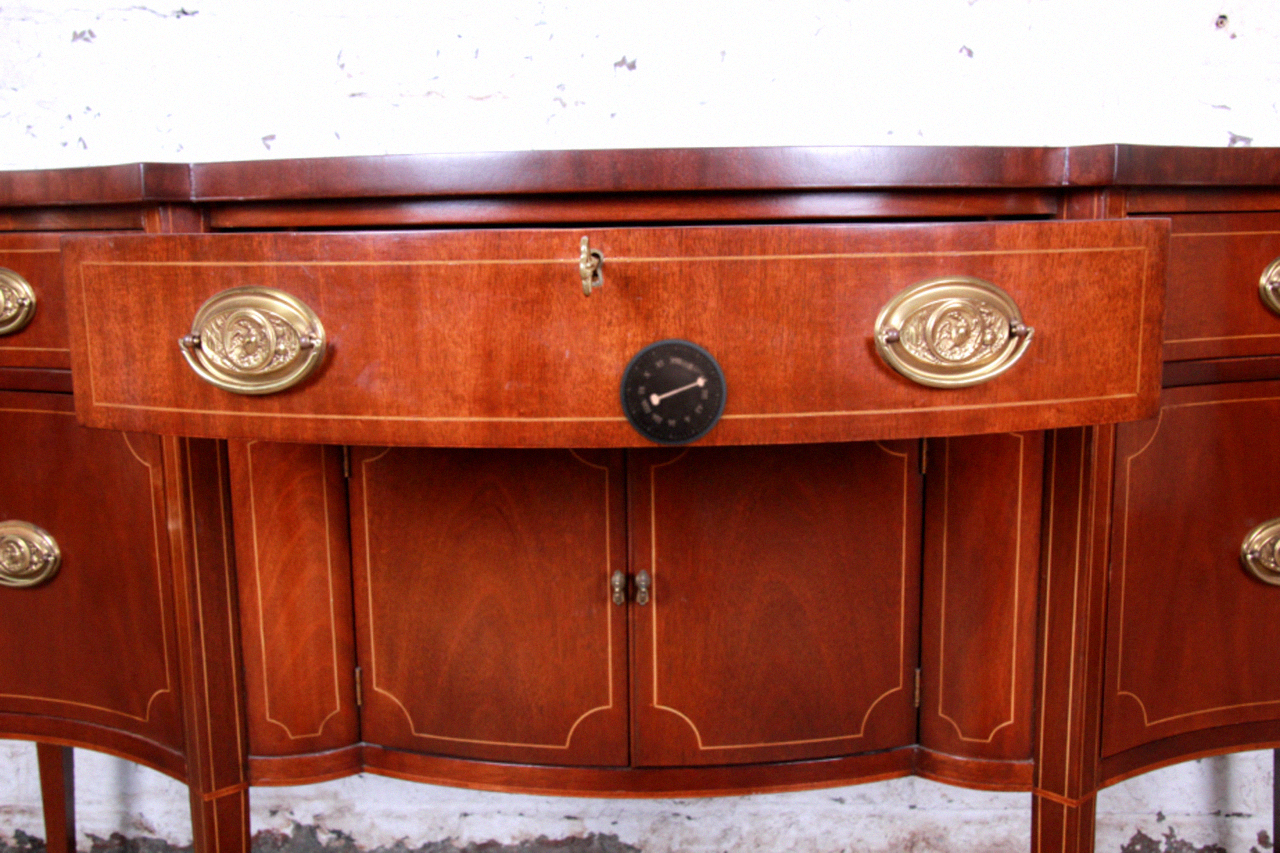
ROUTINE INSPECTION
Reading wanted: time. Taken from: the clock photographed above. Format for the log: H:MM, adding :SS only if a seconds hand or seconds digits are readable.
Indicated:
8:11
